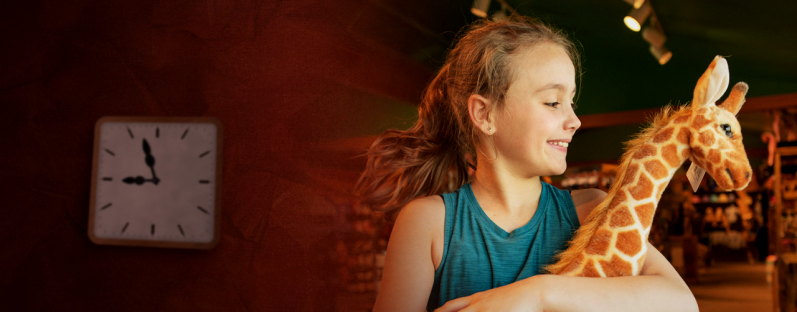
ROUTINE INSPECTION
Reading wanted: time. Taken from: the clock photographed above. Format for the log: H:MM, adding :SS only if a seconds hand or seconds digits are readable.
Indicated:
8:57
